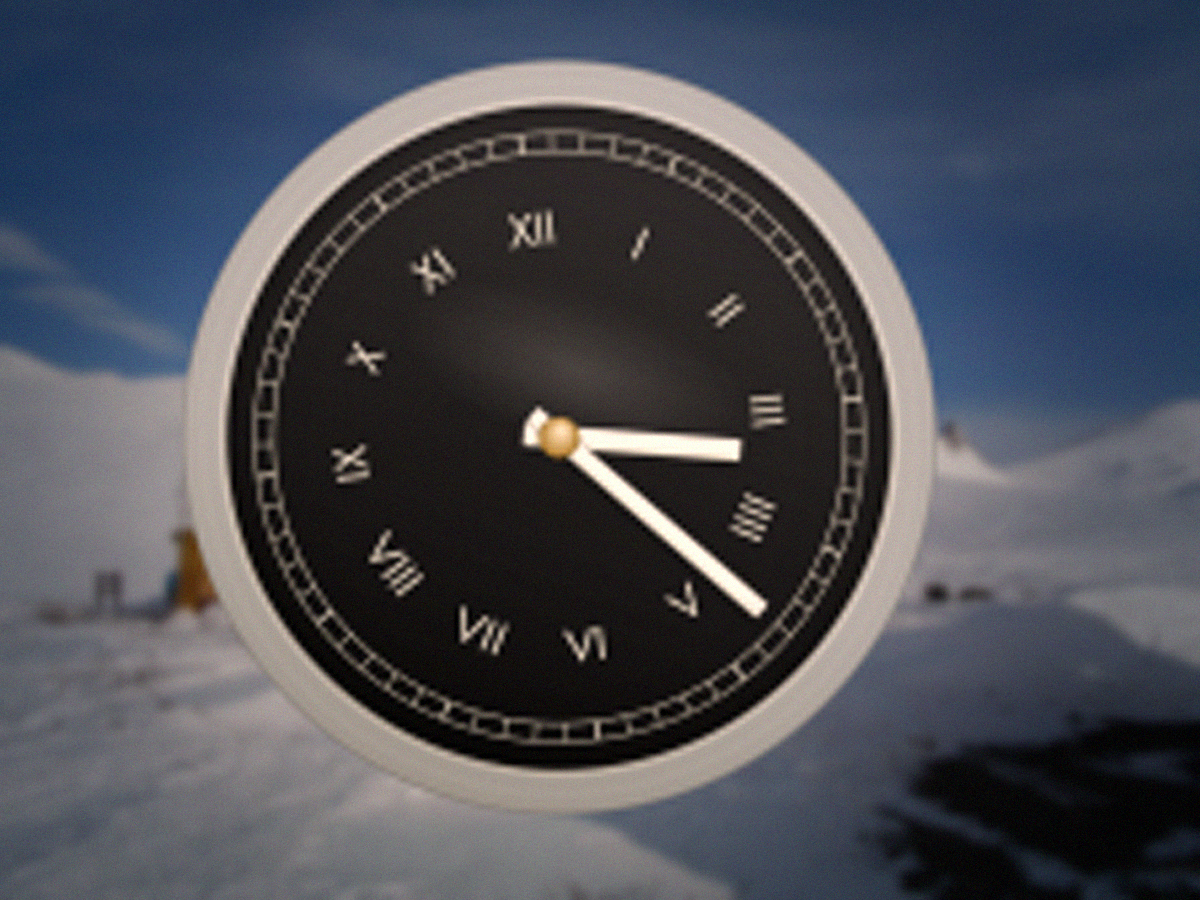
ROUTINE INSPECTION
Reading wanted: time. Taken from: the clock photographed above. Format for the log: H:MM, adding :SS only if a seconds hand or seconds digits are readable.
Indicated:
3:23
